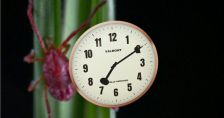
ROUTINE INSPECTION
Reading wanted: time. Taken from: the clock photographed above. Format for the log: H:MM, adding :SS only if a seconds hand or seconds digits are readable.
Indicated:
7:10
